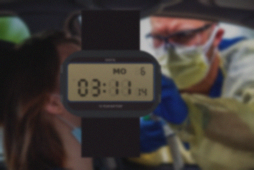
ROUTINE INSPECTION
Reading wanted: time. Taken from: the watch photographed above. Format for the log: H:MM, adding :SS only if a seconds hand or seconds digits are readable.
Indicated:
3:11
